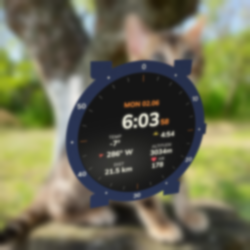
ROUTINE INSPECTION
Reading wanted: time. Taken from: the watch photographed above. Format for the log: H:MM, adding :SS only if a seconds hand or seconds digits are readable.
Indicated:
6:03
